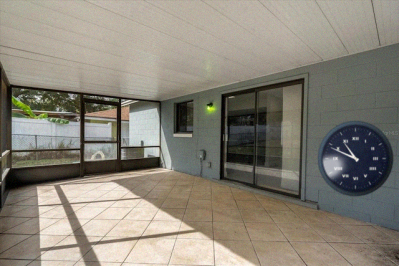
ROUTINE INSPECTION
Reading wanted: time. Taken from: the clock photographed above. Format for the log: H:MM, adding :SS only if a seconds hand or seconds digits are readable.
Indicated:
10:49
